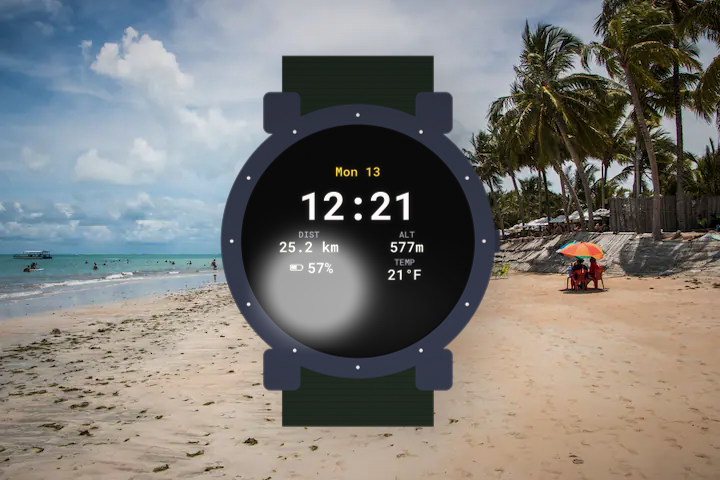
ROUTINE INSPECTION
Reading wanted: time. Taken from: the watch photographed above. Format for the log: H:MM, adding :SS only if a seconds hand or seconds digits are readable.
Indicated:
12:21
